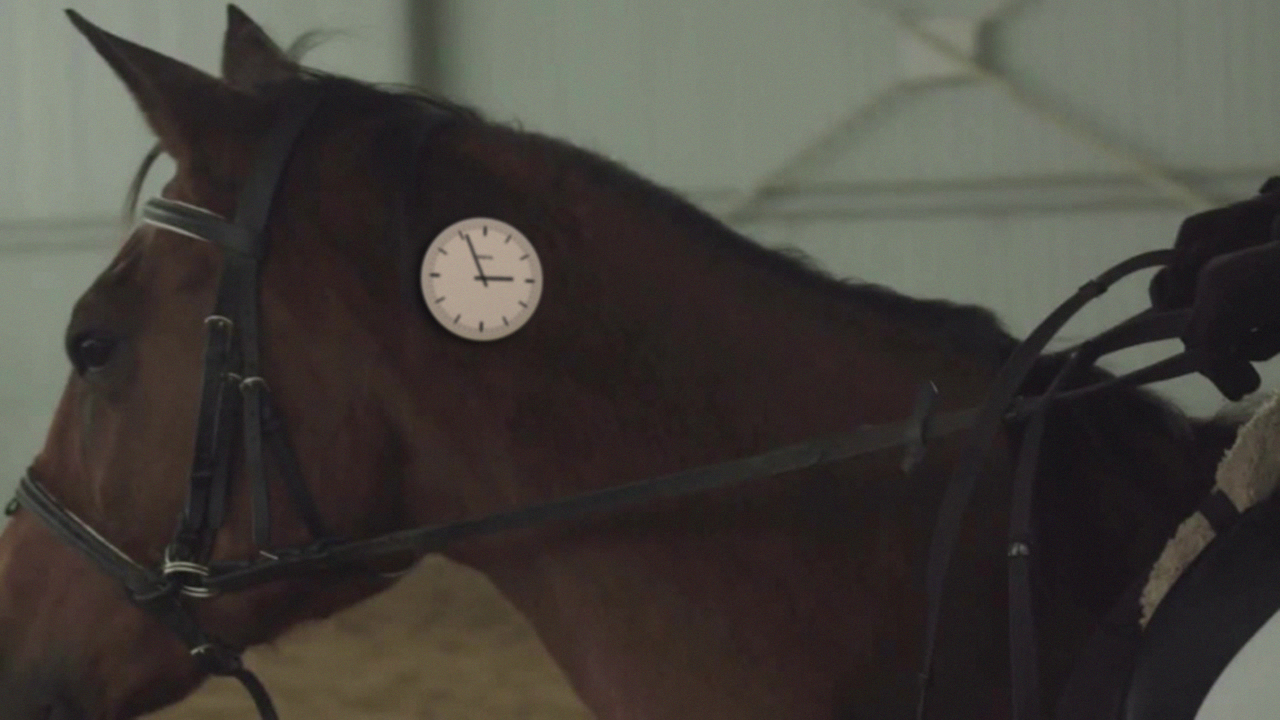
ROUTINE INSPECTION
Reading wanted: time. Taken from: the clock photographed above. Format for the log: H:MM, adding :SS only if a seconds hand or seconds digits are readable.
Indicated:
2:56
